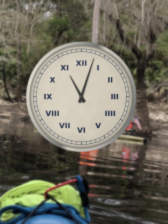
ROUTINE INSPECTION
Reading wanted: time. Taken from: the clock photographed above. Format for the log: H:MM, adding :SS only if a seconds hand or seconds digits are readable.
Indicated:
11:03
